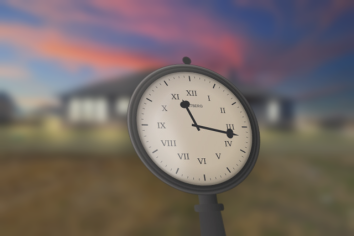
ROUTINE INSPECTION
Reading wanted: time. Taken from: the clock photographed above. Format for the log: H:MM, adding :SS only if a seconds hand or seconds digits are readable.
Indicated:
11:17
